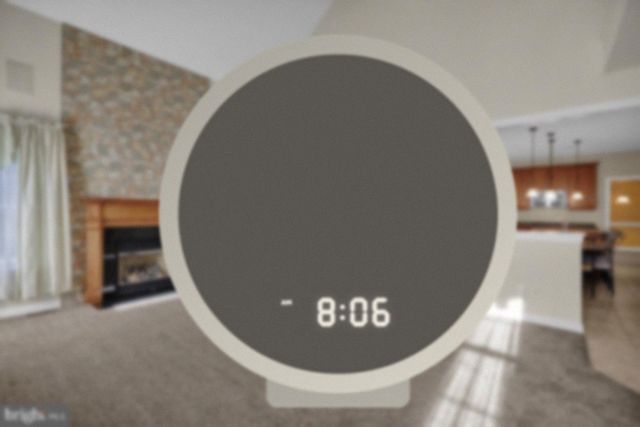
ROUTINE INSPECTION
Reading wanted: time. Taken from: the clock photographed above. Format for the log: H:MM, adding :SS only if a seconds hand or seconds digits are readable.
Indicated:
8:06
